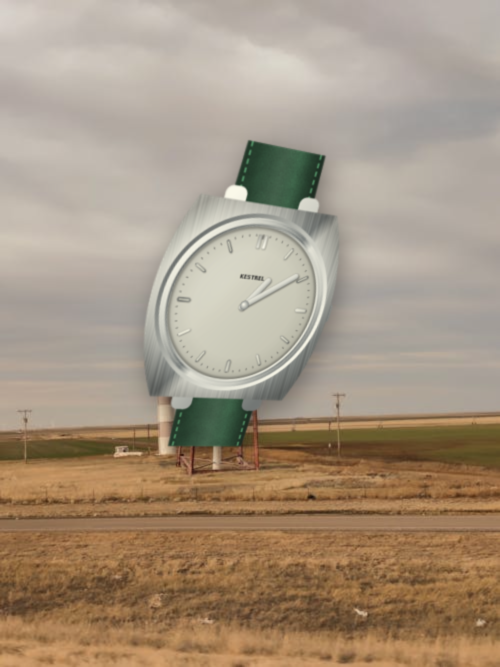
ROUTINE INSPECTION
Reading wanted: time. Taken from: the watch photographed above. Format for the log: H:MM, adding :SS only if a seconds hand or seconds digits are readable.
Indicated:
1:09
